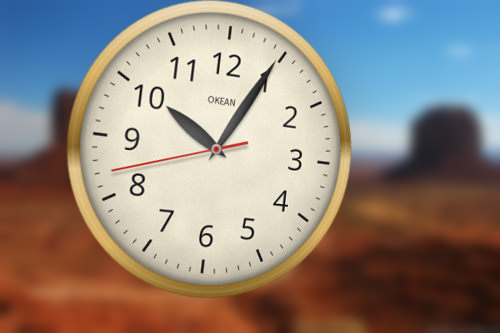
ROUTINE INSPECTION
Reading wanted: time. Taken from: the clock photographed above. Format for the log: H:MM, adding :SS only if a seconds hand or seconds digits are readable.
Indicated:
10:04:42
